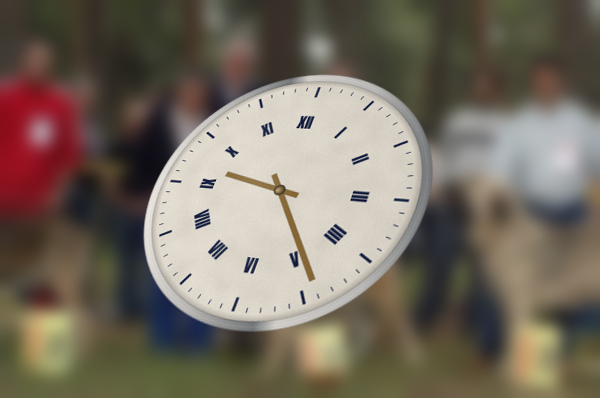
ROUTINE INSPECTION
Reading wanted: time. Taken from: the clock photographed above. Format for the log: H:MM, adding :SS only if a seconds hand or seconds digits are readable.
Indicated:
9:24
